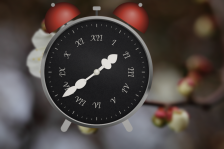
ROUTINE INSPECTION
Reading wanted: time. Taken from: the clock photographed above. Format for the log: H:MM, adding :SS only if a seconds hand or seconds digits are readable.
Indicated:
1:39
